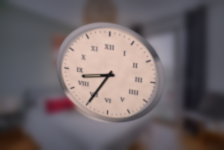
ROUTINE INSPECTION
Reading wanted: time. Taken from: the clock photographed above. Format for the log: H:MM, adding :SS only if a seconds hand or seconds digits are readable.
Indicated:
8:35
